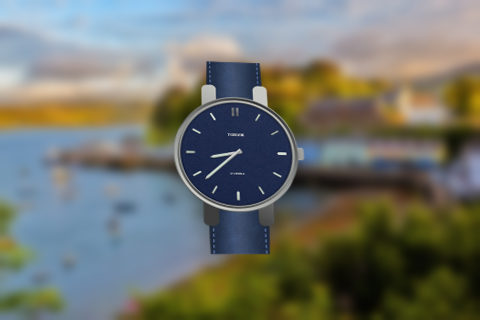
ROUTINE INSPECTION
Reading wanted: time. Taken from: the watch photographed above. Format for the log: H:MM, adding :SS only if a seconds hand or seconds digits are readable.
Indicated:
8:38
